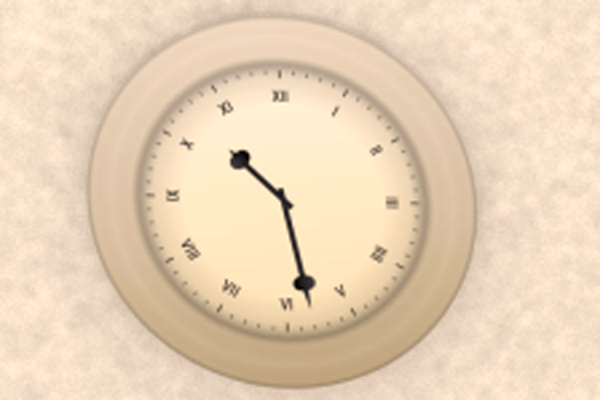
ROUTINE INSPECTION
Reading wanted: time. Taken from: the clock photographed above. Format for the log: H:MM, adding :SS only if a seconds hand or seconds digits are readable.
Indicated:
10:28
